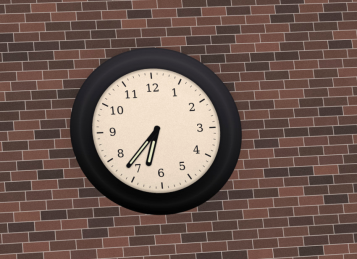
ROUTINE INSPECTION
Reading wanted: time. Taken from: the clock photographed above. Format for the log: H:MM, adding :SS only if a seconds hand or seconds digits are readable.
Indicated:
6:37
